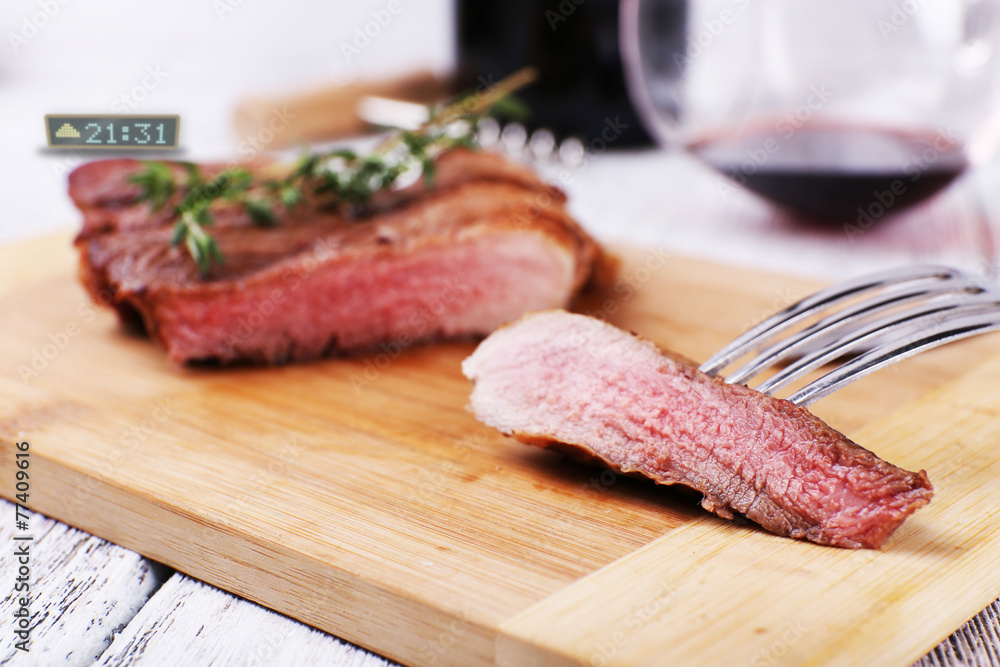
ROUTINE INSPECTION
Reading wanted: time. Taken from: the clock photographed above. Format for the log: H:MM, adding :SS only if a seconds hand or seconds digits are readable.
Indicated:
21:31
